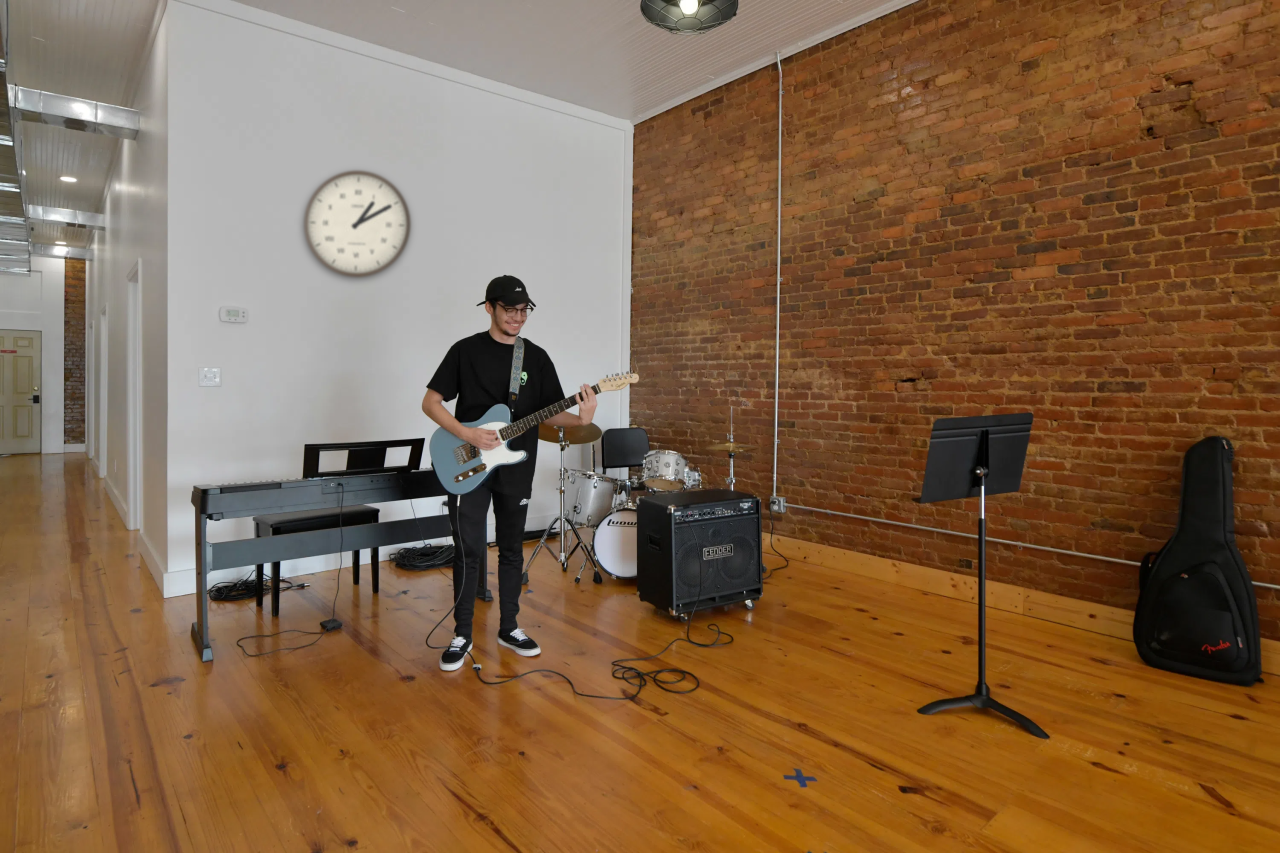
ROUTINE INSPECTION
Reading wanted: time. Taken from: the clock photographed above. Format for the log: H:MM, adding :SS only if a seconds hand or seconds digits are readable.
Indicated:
1:10
